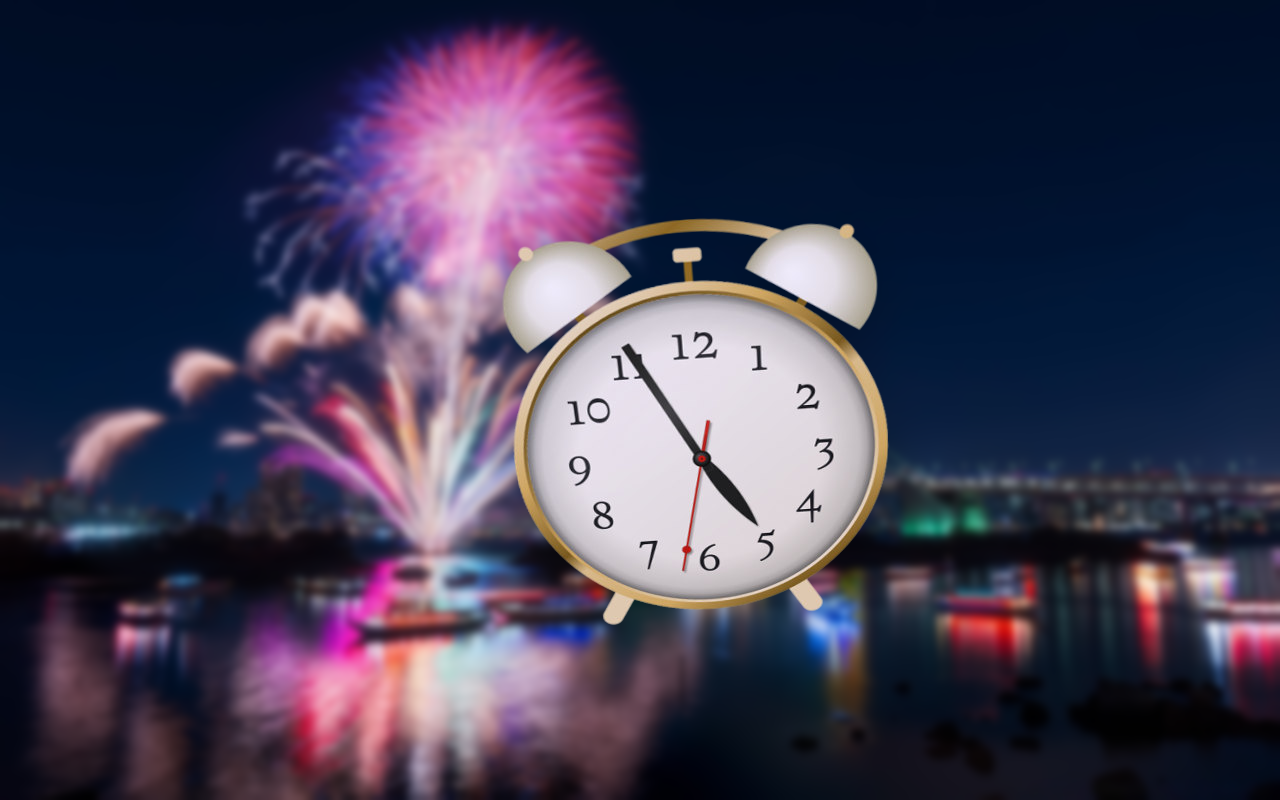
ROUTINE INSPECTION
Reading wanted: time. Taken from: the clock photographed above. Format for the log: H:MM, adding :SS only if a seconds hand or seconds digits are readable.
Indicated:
4:55:32
